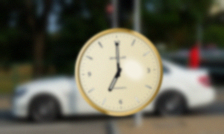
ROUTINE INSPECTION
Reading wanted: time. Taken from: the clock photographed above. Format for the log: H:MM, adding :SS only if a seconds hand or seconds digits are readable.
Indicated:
7:00
